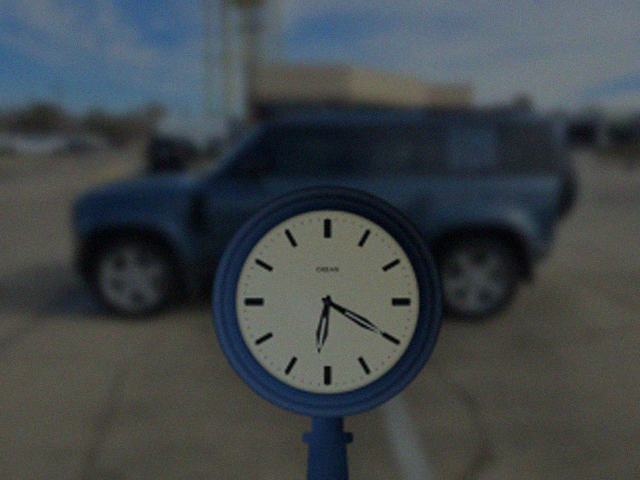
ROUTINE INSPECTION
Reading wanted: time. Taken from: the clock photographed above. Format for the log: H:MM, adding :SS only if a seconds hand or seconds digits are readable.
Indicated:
6:20
